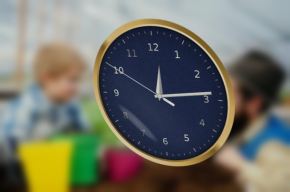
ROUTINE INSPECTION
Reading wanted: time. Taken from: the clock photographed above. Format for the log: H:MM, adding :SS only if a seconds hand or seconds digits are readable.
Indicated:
12:13:50
